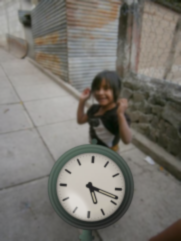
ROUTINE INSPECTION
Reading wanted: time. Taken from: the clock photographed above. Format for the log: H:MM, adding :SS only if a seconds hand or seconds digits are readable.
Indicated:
5:18
